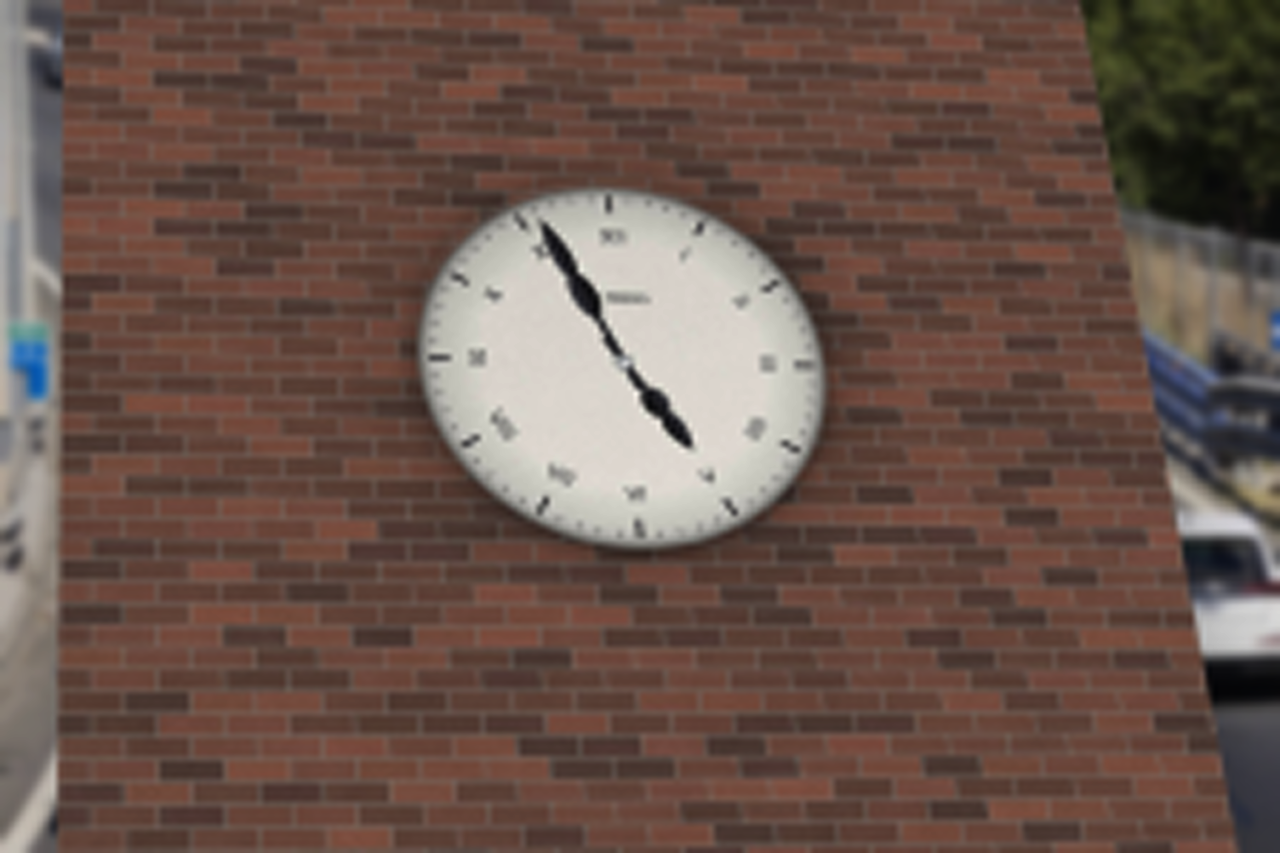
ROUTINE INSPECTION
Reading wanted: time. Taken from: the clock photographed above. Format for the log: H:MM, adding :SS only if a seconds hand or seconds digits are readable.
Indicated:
4:56
